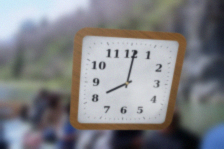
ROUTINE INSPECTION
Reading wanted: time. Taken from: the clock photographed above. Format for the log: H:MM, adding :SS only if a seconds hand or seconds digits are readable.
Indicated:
8:01
